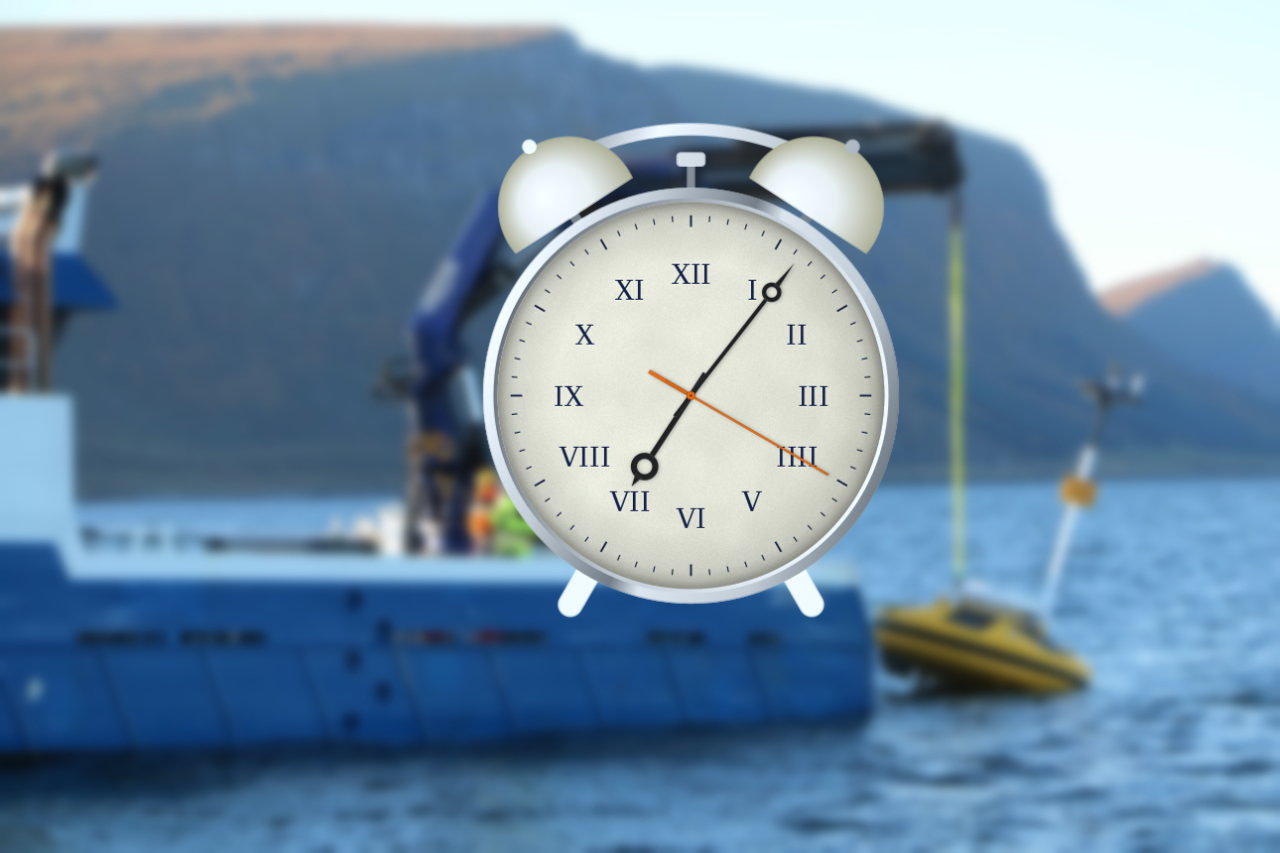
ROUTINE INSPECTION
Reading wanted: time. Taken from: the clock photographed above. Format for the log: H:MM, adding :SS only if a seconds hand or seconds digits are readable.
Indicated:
7:06:20
